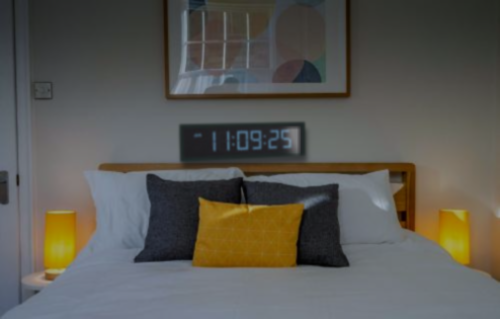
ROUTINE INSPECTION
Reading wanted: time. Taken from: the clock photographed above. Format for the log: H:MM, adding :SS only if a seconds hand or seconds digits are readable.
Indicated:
11:09:25
